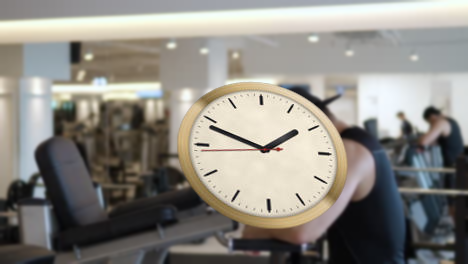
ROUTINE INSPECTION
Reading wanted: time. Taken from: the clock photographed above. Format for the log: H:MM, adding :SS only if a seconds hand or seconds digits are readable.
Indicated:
1:48:44
